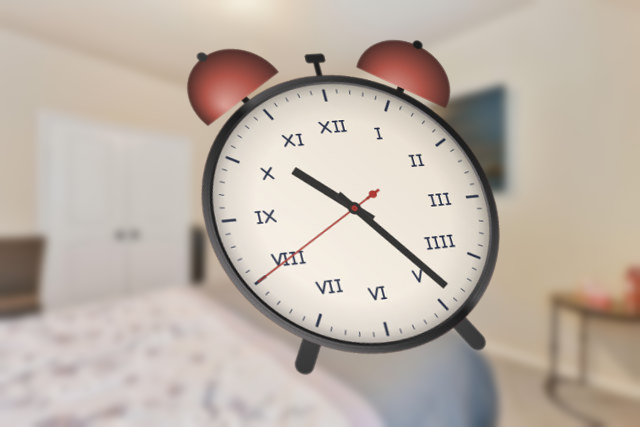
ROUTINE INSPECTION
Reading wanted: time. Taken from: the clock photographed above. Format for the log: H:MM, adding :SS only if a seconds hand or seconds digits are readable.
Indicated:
10:23:40
